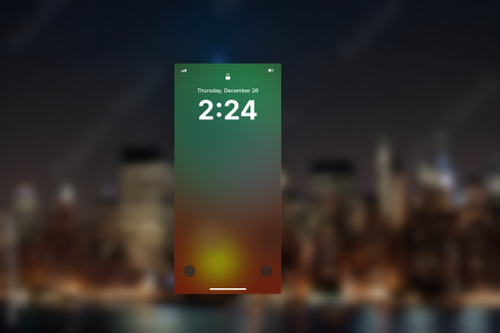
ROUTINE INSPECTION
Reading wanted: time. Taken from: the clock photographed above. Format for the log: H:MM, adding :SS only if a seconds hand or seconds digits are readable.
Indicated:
2:24
